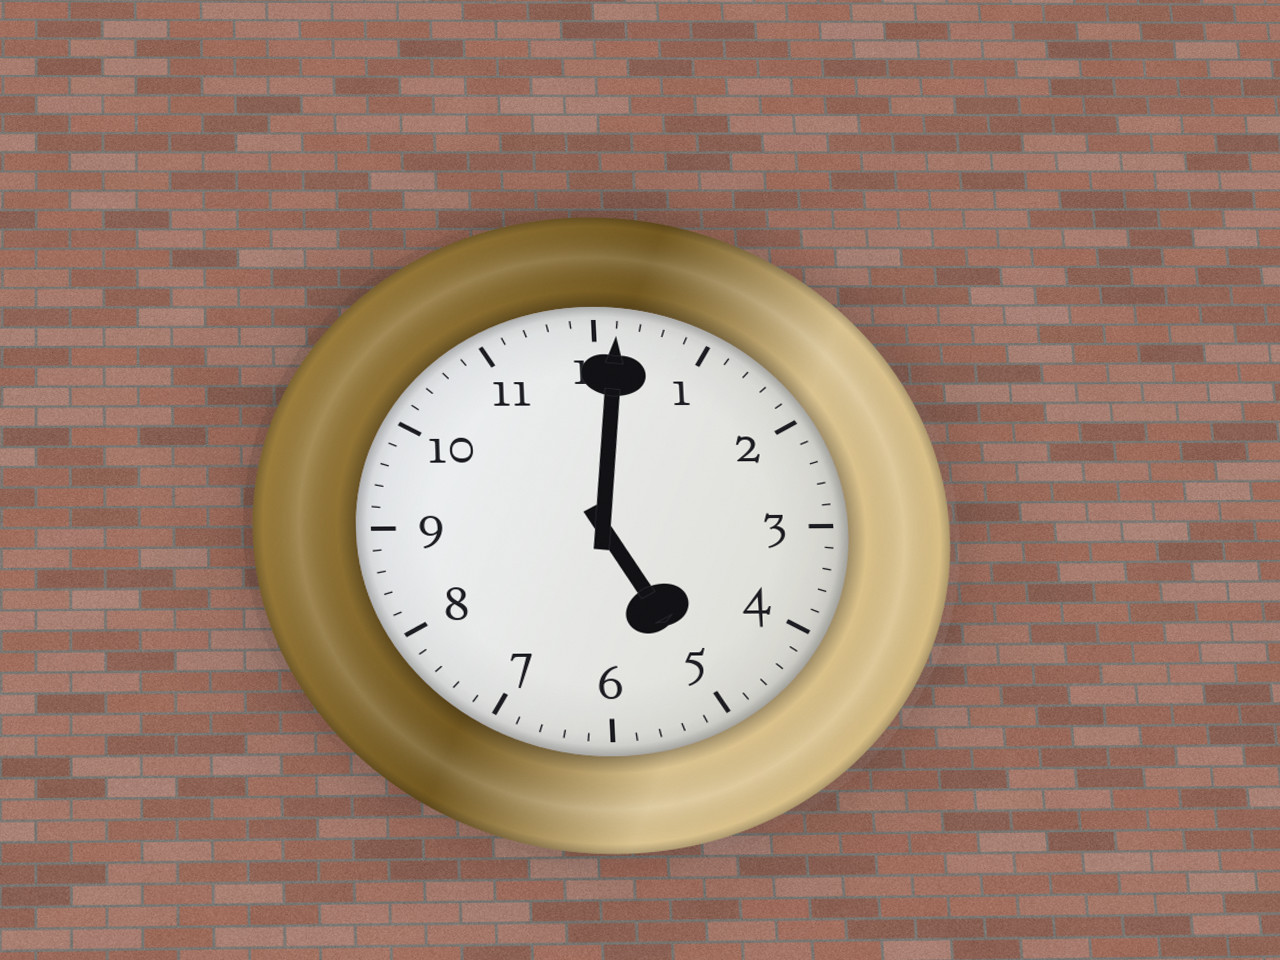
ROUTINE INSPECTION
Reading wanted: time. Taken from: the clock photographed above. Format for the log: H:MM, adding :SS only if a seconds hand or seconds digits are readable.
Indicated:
5:01
